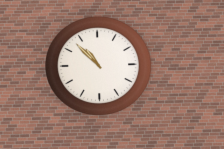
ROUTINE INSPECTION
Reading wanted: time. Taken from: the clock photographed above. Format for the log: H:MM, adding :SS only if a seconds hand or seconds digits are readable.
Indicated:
10:53
